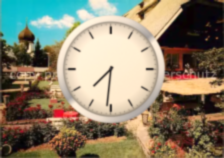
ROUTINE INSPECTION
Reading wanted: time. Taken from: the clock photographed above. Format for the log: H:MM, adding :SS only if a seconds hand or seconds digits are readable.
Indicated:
7:31
